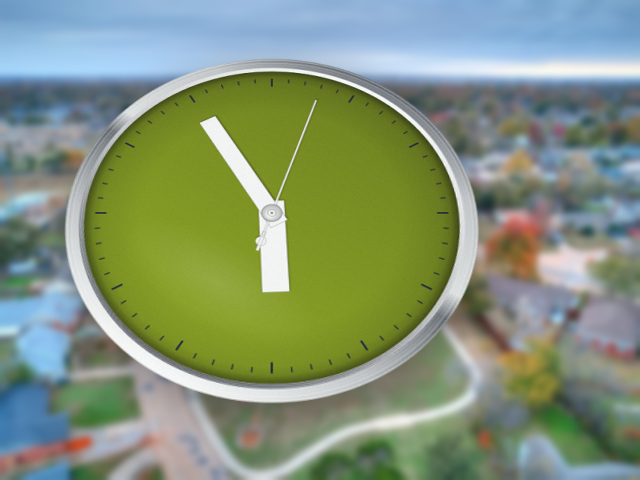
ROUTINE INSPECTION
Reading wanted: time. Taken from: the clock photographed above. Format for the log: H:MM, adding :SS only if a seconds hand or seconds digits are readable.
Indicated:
5:55:03
